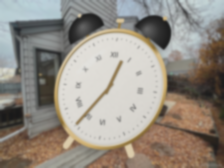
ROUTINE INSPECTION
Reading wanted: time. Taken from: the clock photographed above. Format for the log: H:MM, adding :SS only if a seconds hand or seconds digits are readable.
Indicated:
12:36
